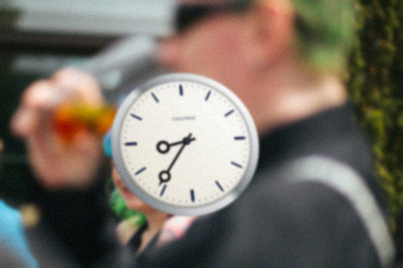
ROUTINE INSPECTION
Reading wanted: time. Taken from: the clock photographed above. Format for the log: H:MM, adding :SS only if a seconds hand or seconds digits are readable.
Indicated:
8:36
